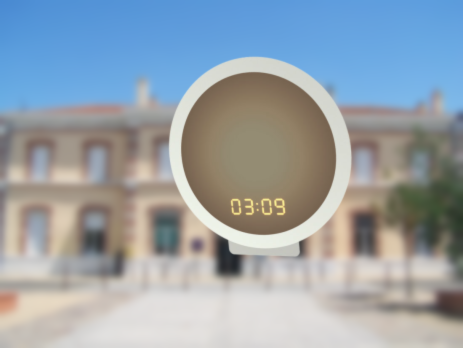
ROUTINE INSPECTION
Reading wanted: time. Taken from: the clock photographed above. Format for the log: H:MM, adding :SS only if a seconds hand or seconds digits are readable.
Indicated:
3:09
